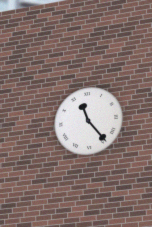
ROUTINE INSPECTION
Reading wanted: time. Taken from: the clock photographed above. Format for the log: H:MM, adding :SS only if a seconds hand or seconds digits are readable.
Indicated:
11:24
